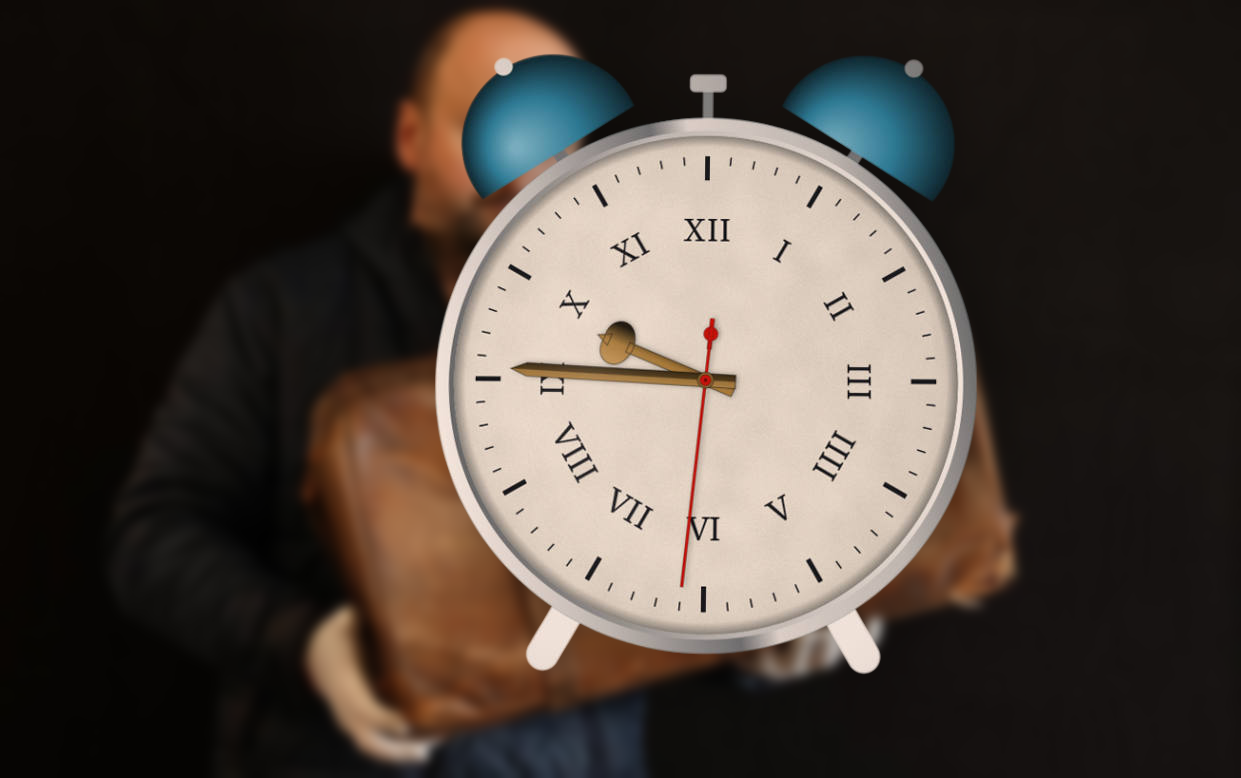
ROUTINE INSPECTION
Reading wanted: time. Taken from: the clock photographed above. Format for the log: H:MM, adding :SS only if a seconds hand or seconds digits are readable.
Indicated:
9:45:31
